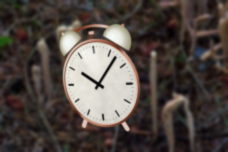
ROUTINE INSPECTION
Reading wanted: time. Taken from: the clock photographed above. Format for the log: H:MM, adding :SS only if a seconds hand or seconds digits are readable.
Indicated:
10:07
